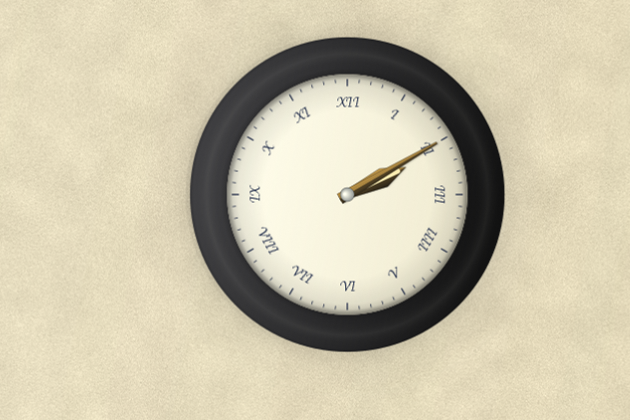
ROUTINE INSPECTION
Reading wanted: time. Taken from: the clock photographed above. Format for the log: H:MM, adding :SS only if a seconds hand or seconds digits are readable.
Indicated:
2:10
